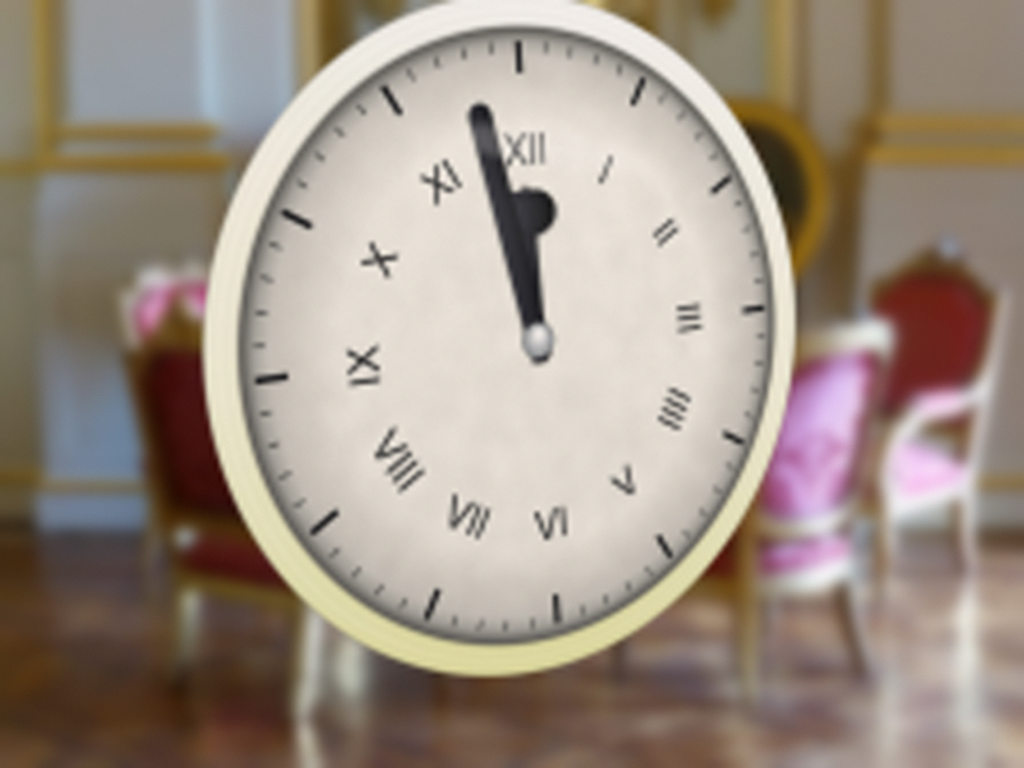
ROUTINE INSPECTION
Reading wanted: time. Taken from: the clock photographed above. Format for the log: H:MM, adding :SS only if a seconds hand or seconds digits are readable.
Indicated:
11:58
